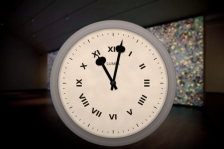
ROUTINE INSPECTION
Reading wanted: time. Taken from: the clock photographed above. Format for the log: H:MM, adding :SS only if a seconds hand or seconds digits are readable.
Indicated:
11:02
